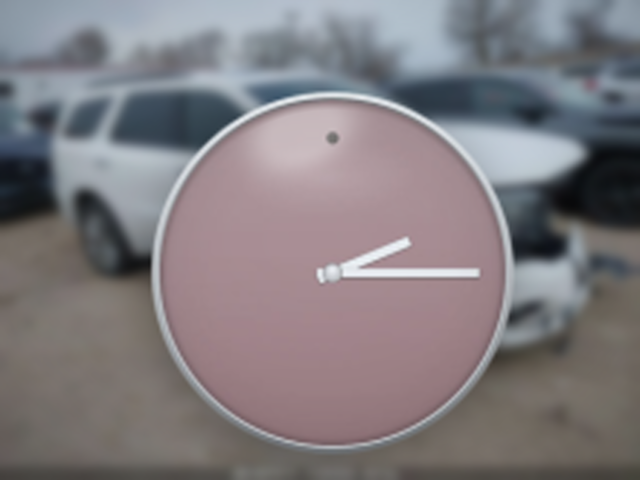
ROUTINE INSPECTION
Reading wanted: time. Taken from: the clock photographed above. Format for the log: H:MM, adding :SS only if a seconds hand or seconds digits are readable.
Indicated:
2:15
